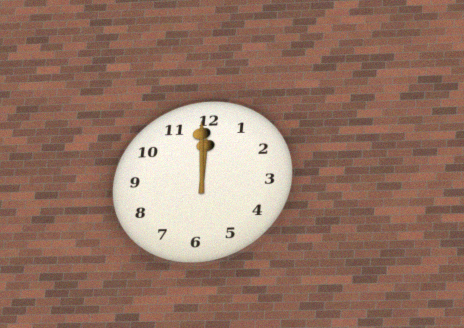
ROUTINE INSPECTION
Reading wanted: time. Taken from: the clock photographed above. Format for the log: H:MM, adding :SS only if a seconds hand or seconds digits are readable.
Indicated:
11:59
